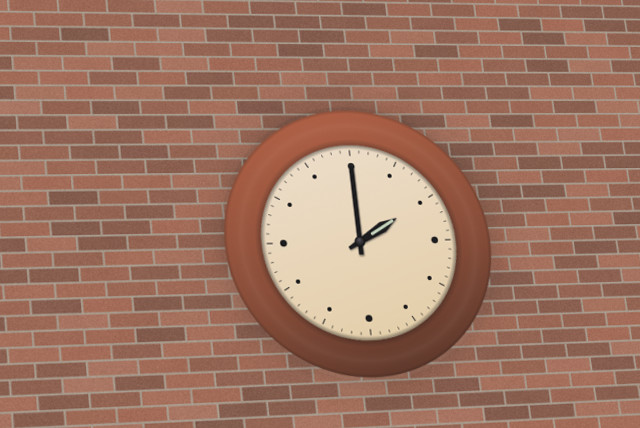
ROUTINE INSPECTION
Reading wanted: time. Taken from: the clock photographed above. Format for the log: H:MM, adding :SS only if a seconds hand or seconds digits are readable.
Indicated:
2:00
